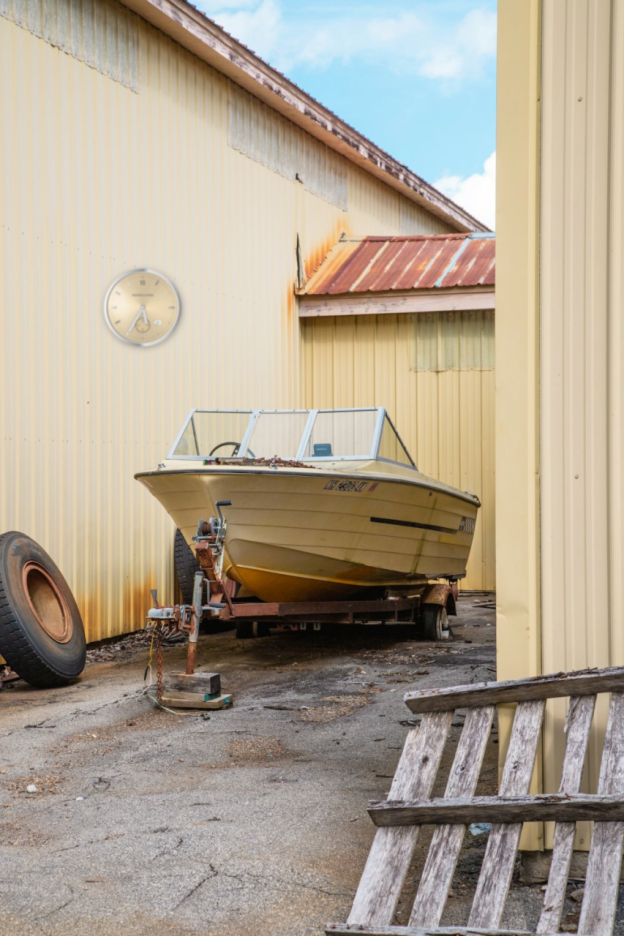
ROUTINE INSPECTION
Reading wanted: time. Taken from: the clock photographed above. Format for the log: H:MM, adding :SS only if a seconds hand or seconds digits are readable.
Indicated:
5:35
